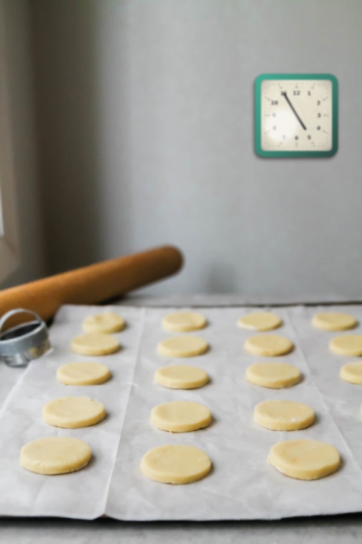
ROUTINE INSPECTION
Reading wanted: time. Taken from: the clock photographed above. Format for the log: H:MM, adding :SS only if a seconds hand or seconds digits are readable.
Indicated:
4:55
